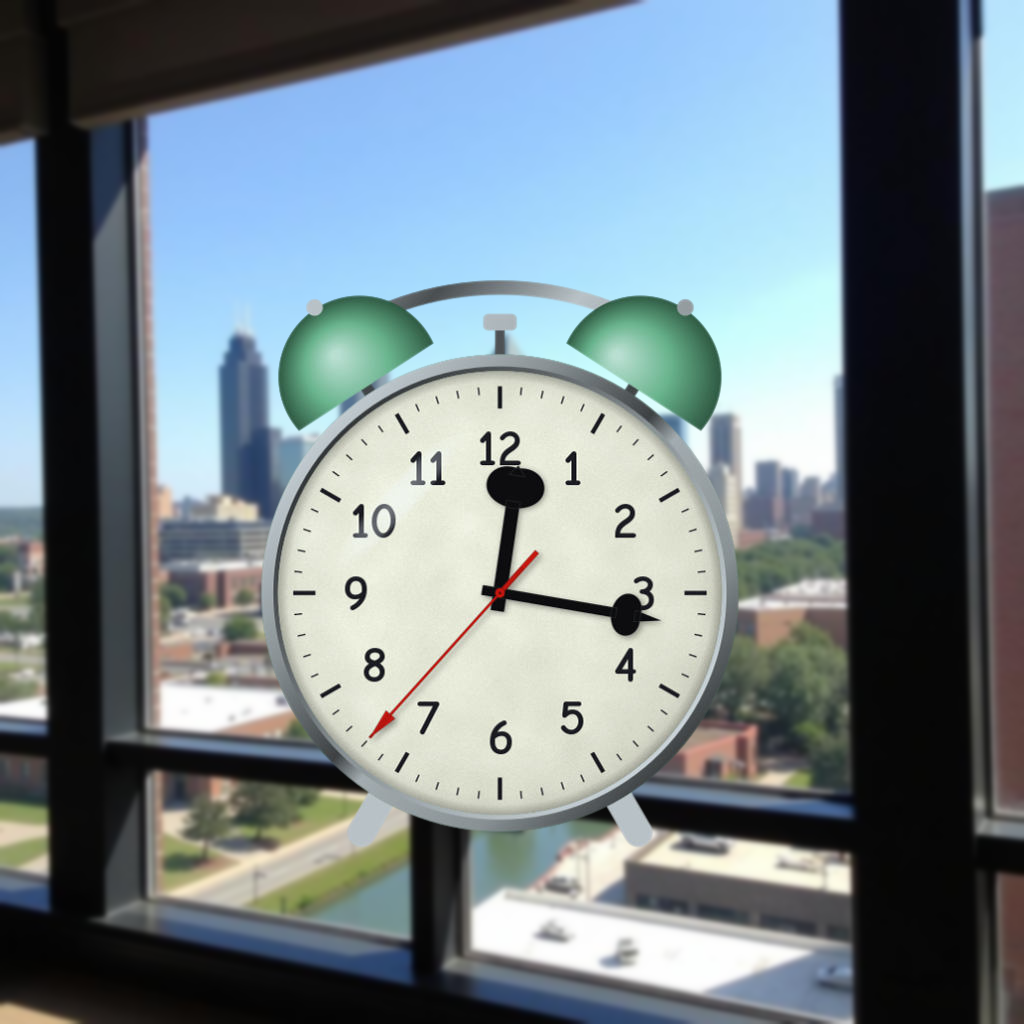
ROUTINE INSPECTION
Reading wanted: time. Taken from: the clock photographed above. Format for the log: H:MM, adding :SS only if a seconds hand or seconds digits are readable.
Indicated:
12:16:37
